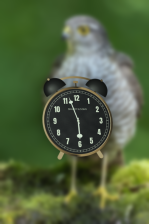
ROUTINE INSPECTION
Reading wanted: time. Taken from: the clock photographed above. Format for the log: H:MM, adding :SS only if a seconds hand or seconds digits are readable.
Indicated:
5:57
